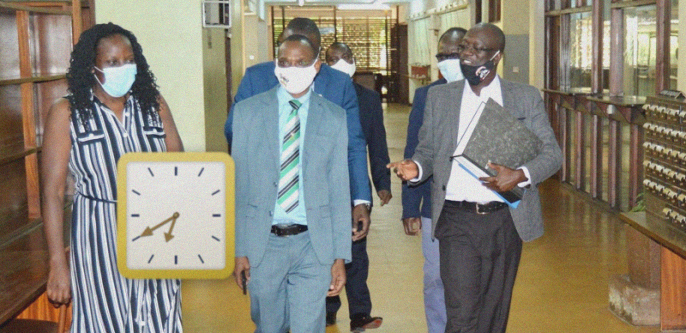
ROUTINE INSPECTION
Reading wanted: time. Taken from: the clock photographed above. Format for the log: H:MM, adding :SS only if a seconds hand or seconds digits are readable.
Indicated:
6:40
